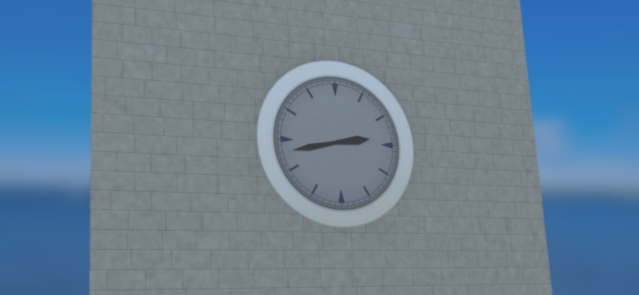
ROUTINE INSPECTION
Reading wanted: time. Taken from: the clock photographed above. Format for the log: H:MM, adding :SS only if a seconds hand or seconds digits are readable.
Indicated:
2:43
